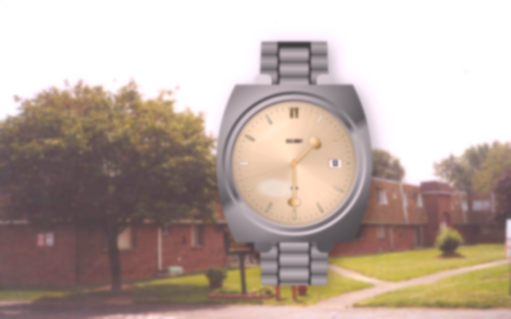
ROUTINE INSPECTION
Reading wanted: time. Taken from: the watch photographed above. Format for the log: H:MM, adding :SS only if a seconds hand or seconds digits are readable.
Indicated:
1:30
